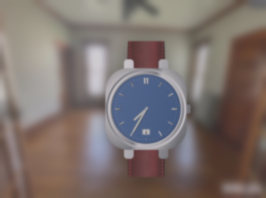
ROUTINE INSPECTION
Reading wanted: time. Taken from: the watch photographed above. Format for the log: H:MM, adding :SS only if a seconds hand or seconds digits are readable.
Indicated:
7:35
